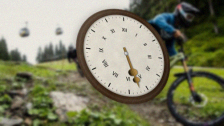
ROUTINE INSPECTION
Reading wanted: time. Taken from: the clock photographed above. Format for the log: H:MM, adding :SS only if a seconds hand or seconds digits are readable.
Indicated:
5:27
